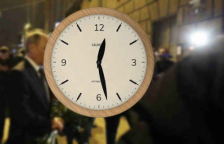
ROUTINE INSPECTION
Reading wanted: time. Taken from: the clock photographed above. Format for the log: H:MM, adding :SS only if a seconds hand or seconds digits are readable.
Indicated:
12:28
